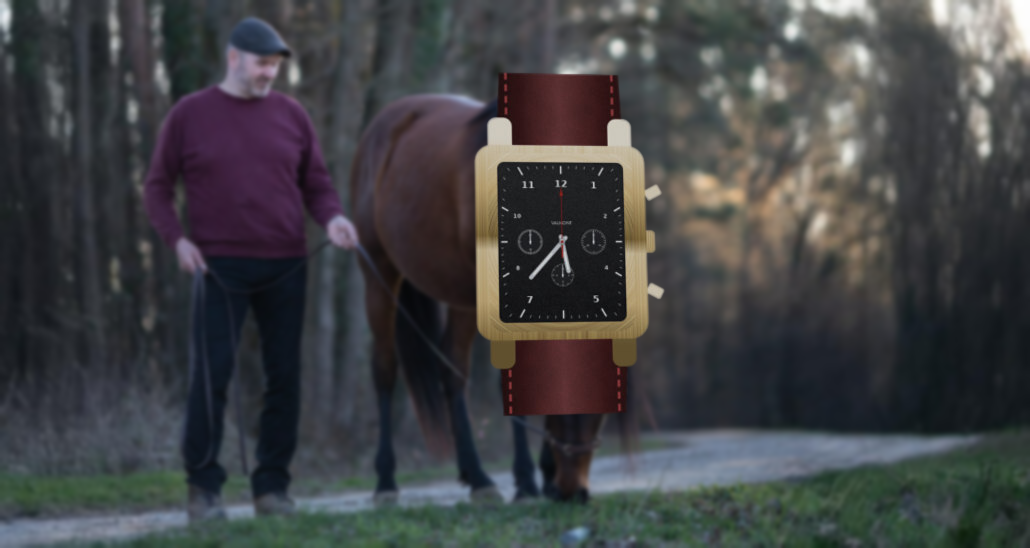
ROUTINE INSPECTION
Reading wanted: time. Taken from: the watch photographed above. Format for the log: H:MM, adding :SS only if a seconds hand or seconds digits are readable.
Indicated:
5:37
